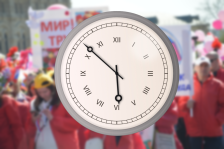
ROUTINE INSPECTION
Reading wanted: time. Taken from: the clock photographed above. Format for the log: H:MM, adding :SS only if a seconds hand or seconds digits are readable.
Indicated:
5:52
